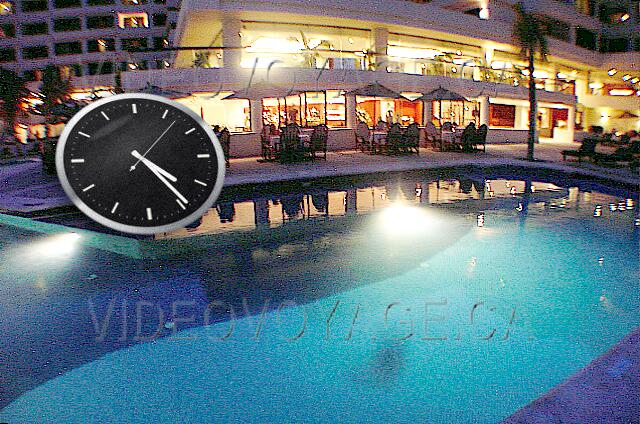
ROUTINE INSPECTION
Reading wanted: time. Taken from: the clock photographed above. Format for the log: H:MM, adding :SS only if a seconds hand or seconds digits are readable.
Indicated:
4:24:07
